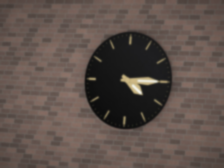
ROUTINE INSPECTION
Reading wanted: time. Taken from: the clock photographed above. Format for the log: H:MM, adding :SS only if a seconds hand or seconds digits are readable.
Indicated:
4:15
